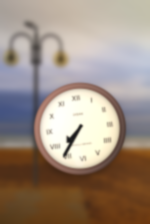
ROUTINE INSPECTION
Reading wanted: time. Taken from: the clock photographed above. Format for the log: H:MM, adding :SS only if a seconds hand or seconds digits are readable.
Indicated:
7:36
